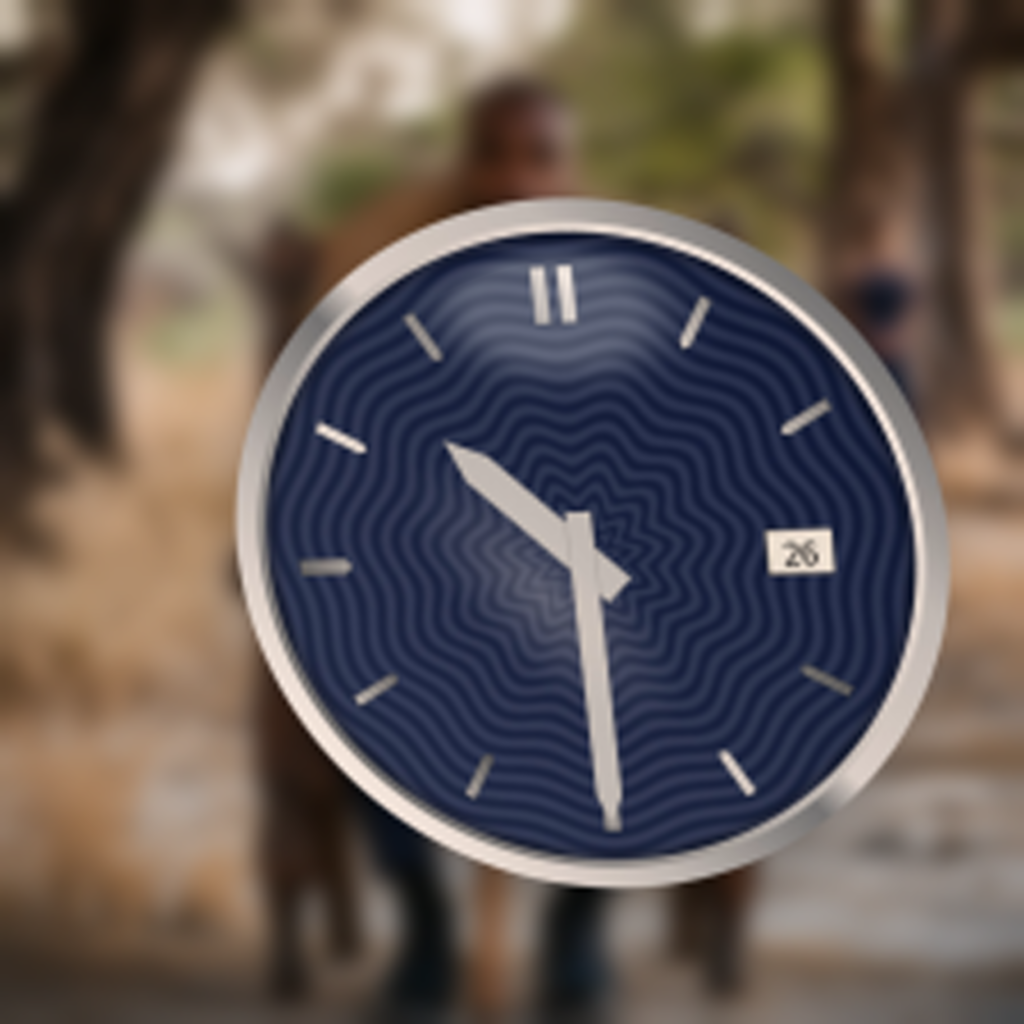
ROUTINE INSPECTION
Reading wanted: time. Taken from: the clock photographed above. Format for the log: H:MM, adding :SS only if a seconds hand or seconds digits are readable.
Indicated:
10:30
